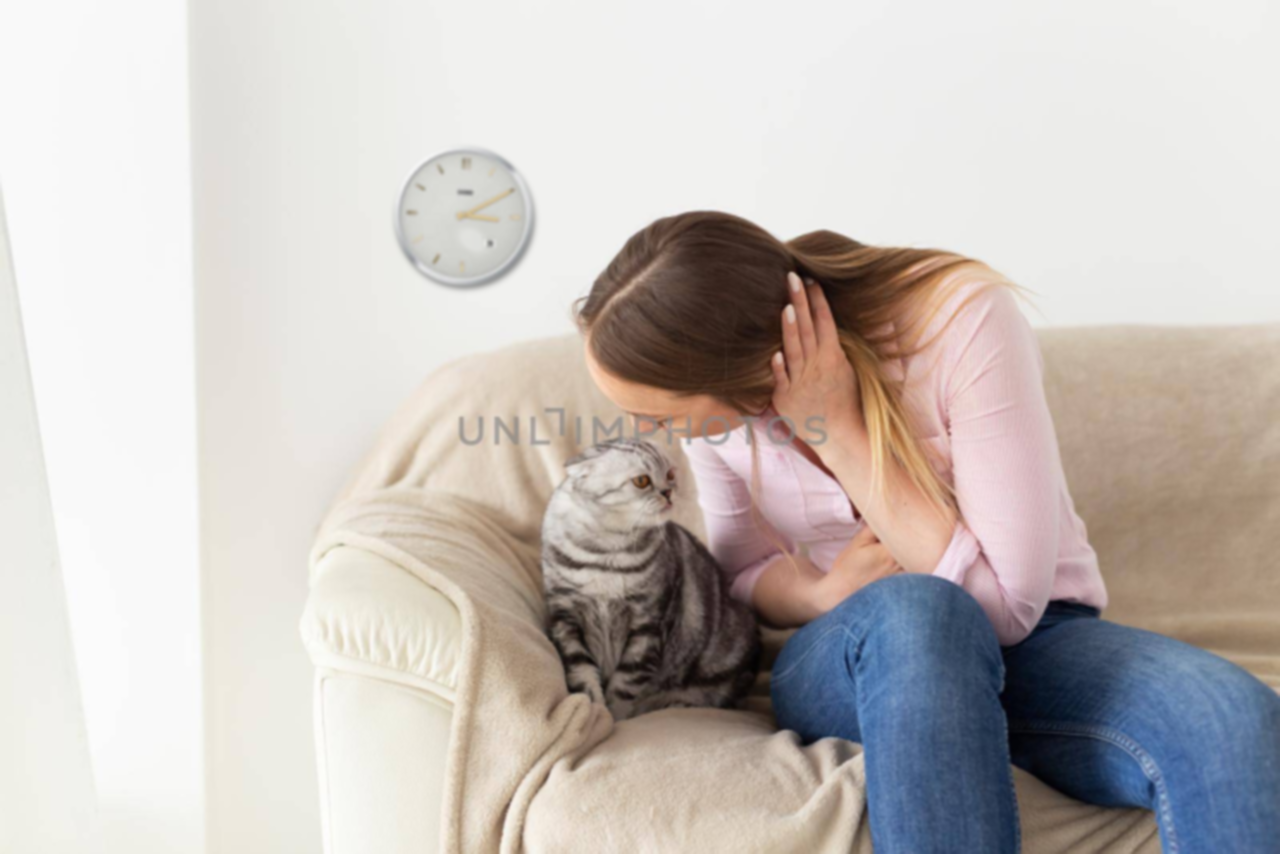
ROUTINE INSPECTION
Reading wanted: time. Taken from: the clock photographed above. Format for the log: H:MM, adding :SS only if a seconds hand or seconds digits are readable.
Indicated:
3:10
